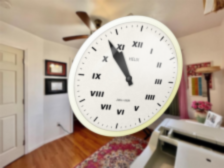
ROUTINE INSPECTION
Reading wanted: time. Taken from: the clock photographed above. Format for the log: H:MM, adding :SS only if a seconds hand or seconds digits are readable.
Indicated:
10:53
